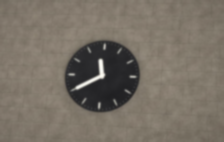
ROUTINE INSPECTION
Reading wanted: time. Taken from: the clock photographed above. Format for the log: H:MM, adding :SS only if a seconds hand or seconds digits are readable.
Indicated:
11:40
